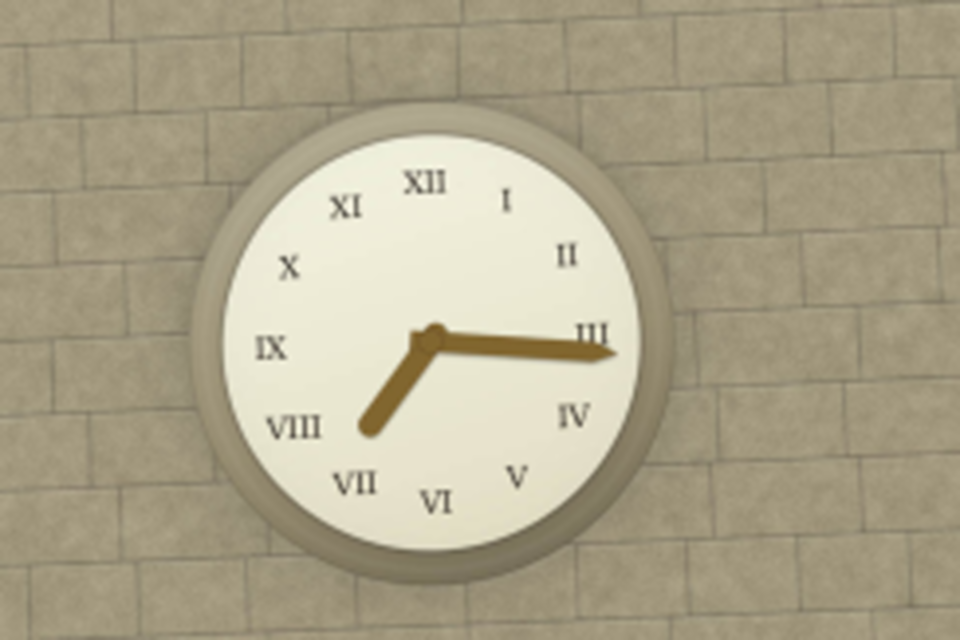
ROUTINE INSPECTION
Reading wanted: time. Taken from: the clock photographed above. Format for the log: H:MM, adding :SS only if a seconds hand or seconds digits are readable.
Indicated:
7:16
